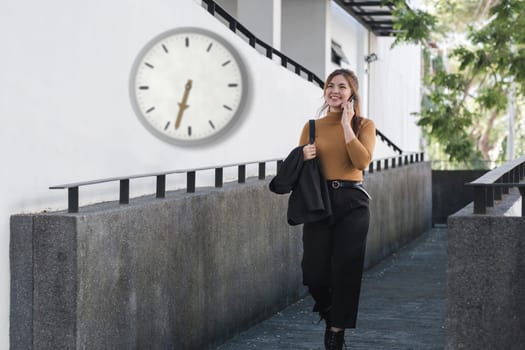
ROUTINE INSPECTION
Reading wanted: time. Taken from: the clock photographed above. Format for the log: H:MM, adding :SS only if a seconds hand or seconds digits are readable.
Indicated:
6:33
